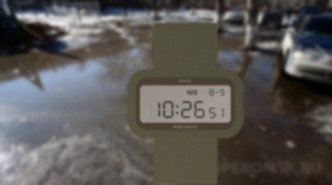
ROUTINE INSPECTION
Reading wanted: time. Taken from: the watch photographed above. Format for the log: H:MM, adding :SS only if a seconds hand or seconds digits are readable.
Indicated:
10:26:51
